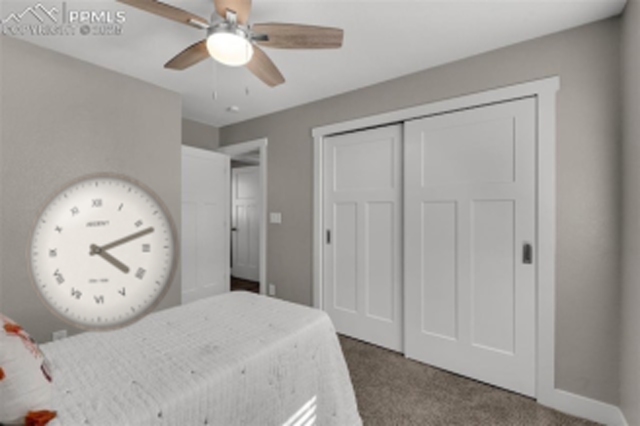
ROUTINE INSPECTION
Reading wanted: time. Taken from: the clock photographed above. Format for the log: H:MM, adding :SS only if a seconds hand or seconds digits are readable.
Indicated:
4:12
